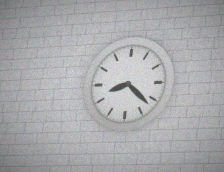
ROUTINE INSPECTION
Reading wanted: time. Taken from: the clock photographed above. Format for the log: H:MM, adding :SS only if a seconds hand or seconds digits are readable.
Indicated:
8:22
